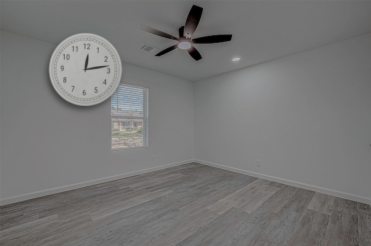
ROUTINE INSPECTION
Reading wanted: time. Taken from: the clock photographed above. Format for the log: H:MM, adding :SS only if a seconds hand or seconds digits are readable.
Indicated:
12:13
